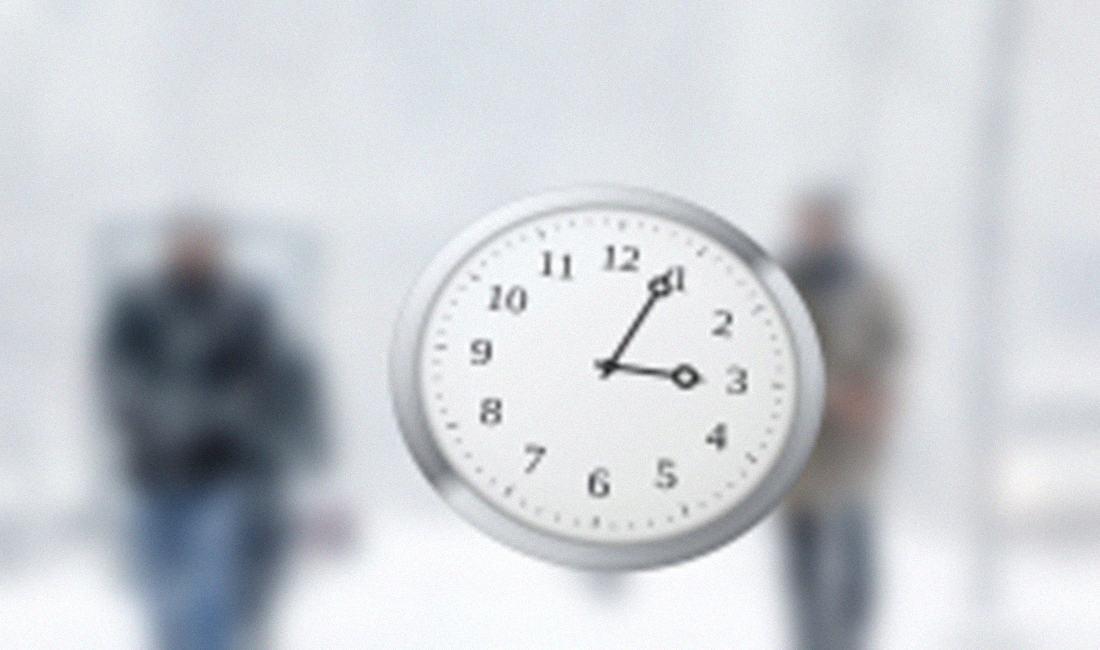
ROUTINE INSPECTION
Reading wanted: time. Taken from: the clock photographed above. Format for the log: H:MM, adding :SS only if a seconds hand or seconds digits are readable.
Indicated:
3:04
